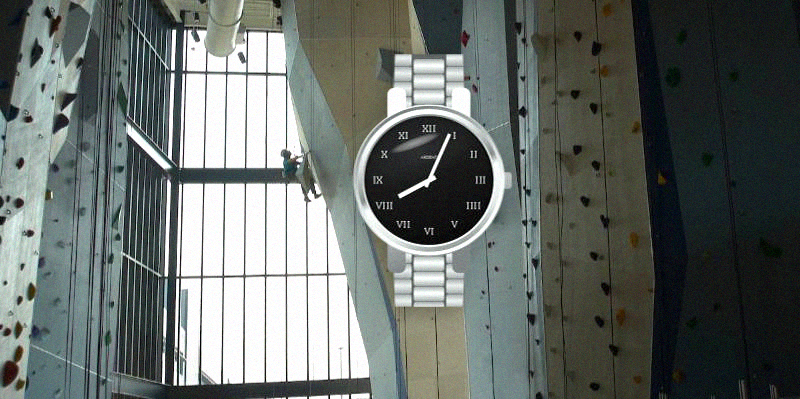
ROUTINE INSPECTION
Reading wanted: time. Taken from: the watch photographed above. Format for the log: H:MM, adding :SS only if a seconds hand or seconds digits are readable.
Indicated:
8:04
